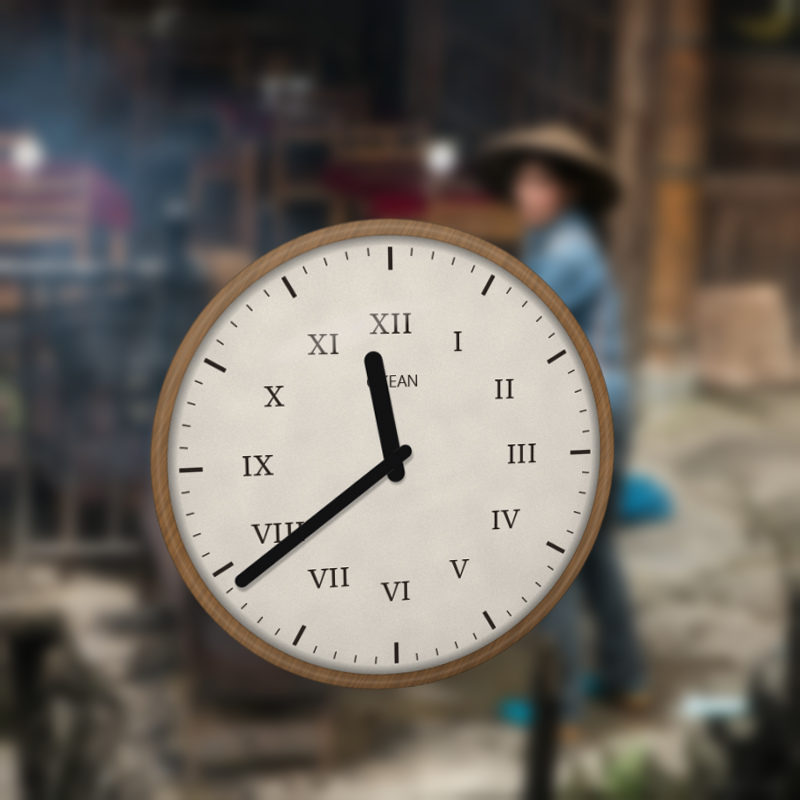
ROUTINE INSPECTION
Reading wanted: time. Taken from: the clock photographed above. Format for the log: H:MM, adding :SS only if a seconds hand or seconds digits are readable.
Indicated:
11:39
